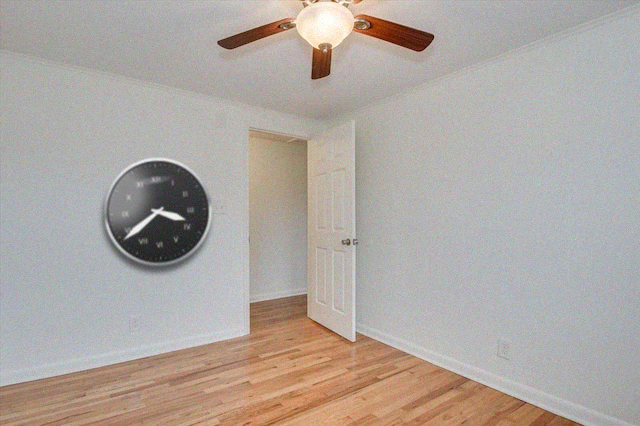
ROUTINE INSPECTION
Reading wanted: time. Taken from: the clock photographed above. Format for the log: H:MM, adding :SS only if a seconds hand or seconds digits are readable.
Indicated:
3:39
